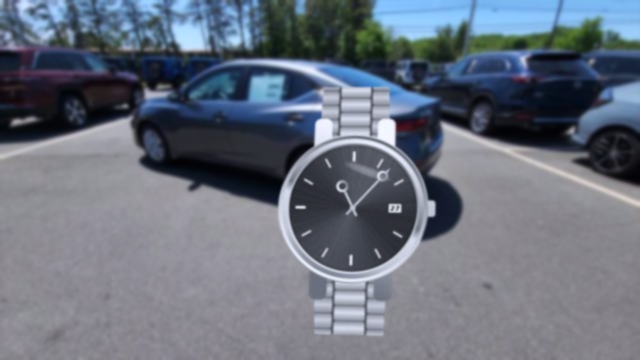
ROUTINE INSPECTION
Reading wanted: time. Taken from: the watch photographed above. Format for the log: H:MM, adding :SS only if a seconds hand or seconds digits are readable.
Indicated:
11:07
